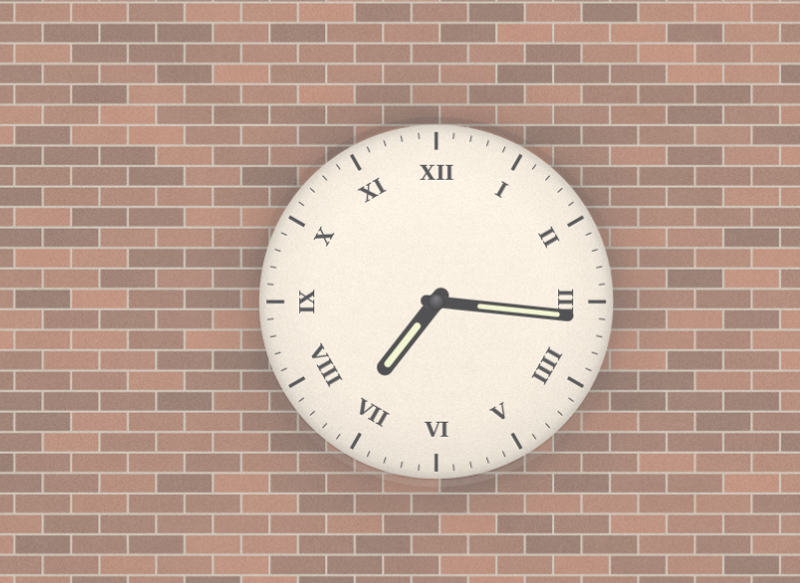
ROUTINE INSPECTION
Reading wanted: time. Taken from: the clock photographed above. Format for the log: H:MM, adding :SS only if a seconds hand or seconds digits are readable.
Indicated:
7:16
